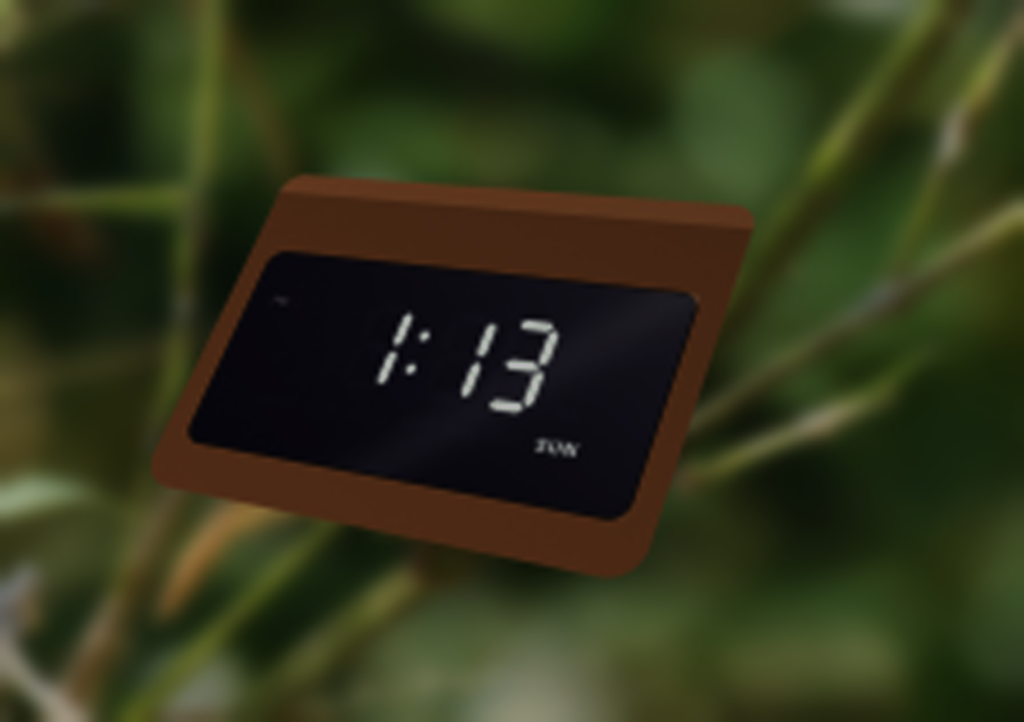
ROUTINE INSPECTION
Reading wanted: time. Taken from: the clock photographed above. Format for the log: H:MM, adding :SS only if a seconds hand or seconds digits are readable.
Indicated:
1:13
